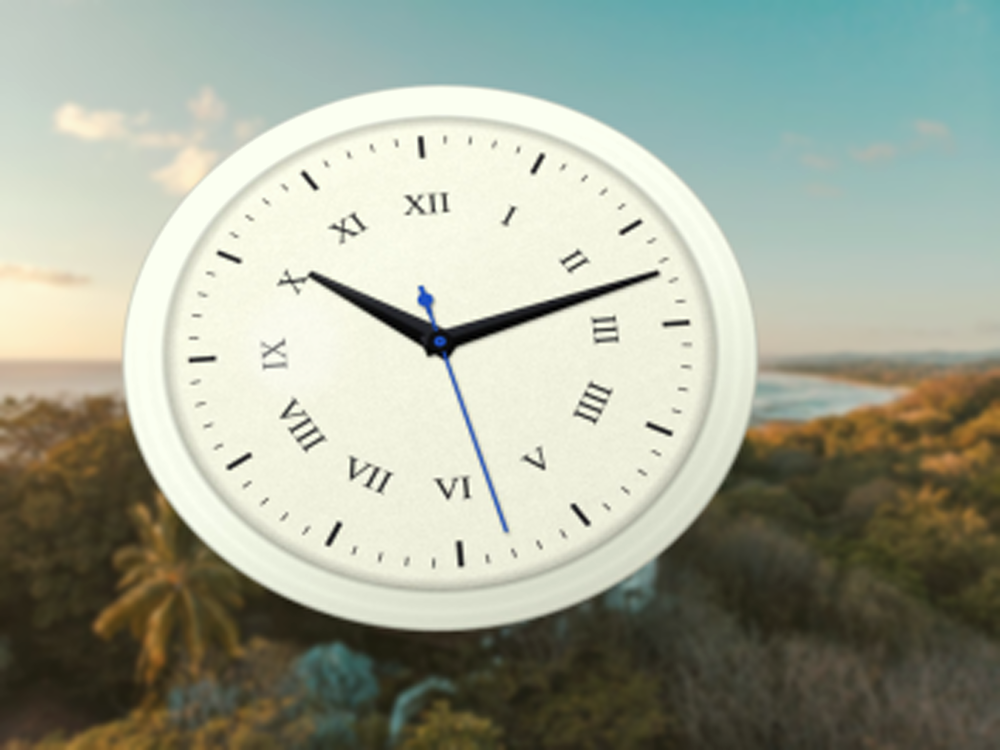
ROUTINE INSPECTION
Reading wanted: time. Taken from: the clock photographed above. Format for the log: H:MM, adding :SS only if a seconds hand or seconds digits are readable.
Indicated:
10:12:28
